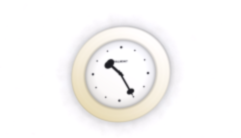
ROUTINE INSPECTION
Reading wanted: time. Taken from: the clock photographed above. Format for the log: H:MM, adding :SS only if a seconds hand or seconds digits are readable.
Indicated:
10:25
